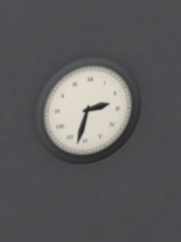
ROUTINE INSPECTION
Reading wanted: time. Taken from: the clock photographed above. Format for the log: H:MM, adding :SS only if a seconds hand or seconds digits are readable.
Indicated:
2:32
